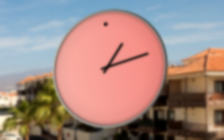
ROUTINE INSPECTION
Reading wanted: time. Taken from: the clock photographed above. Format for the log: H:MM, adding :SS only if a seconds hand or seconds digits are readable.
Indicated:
1:13
